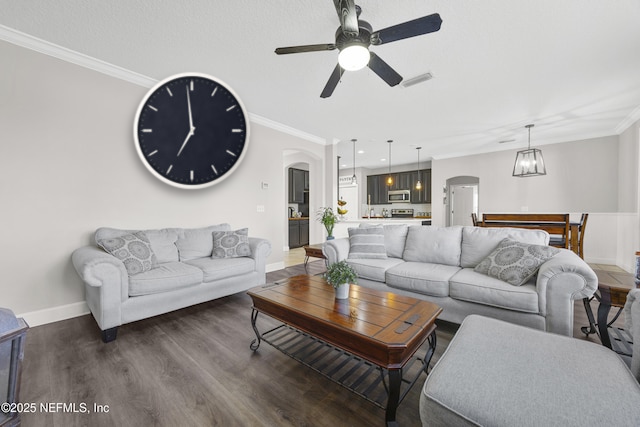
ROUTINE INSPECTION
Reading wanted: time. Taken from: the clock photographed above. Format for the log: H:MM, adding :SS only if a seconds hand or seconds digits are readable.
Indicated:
6:59
